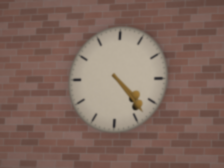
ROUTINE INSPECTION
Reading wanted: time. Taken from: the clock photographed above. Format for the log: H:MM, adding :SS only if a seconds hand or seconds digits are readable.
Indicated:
4:23
